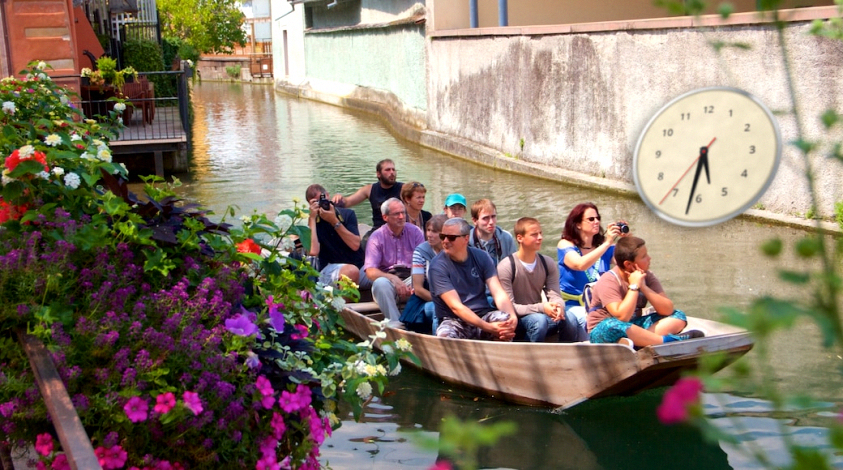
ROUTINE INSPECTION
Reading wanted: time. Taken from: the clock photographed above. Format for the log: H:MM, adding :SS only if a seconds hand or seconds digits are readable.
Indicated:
5:31:36
